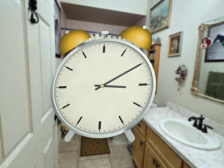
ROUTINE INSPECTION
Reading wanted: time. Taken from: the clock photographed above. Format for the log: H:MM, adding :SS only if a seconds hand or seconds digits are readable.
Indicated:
3:10
